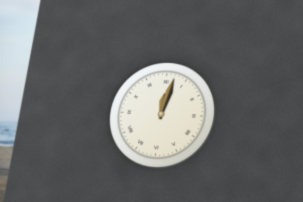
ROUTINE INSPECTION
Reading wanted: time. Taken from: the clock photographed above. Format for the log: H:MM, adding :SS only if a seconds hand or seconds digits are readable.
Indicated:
12:02
